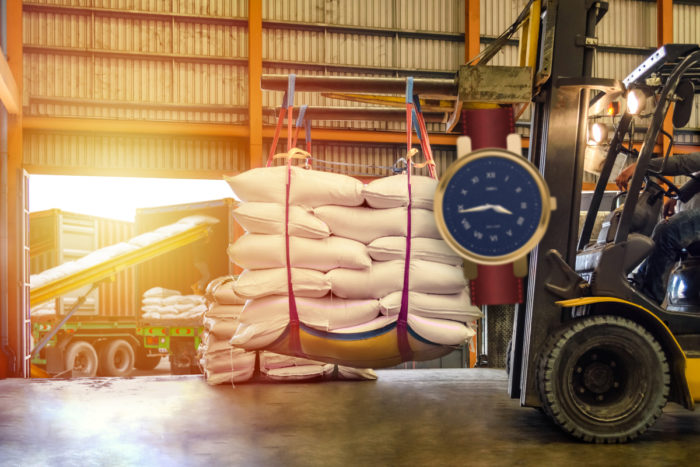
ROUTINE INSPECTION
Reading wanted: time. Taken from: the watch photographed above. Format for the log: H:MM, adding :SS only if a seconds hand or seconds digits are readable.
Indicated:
3:44
